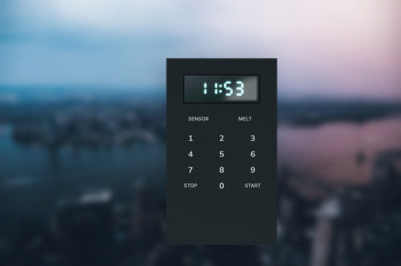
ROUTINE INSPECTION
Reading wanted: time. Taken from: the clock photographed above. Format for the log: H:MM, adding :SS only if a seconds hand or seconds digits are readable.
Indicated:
11:53
